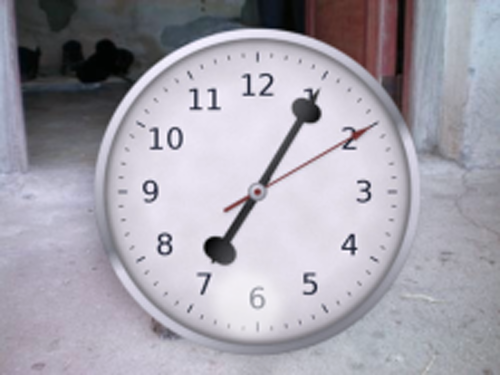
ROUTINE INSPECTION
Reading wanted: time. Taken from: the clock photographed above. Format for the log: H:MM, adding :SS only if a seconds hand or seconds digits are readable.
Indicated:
7:05:10
